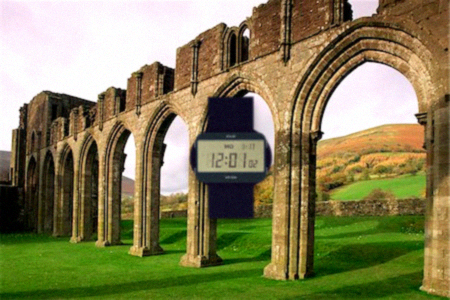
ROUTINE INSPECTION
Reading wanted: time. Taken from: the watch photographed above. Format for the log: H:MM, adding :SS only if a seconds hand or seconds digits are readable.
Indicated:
12:01
